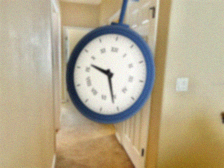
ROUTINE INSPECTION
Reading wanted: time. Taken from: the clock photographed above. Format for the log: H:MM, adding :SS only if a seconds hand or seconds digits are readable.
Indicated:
9:26
